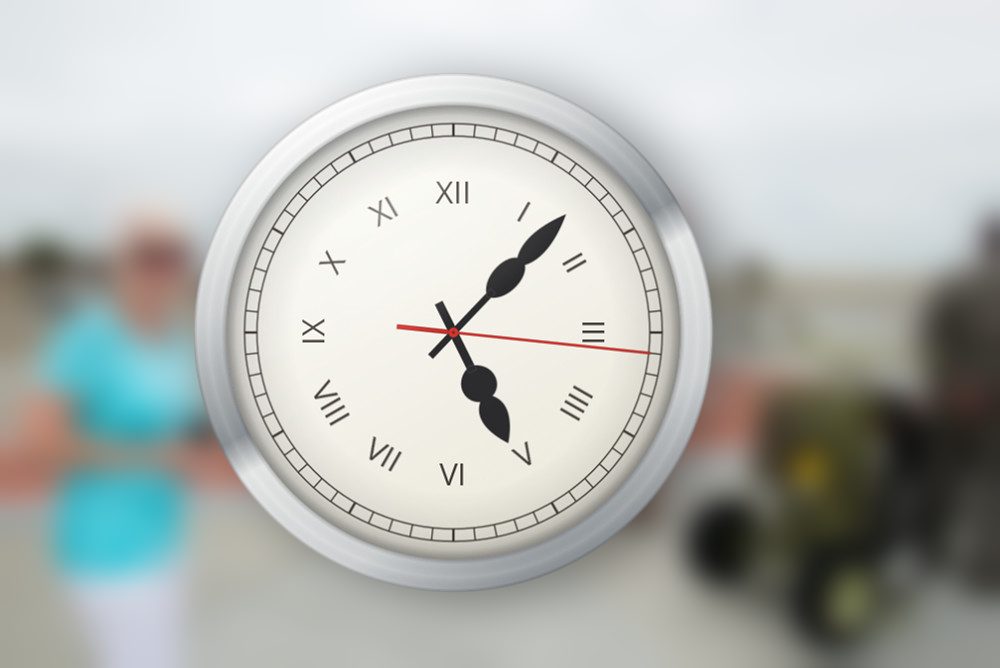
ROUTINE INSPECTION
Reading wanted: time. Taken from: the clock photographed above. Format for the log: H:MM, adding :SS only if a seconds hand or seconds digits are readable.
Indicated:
5:07:16
